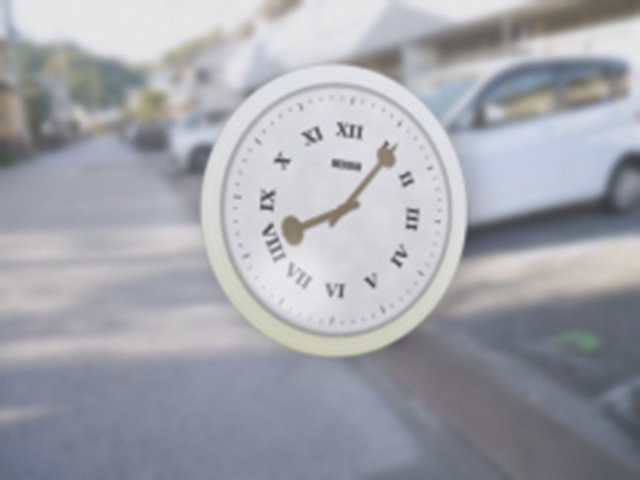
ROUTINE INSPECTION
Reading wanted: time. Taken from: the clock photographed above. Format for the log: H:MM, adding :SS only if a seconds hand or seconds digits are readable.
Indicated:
8:06
